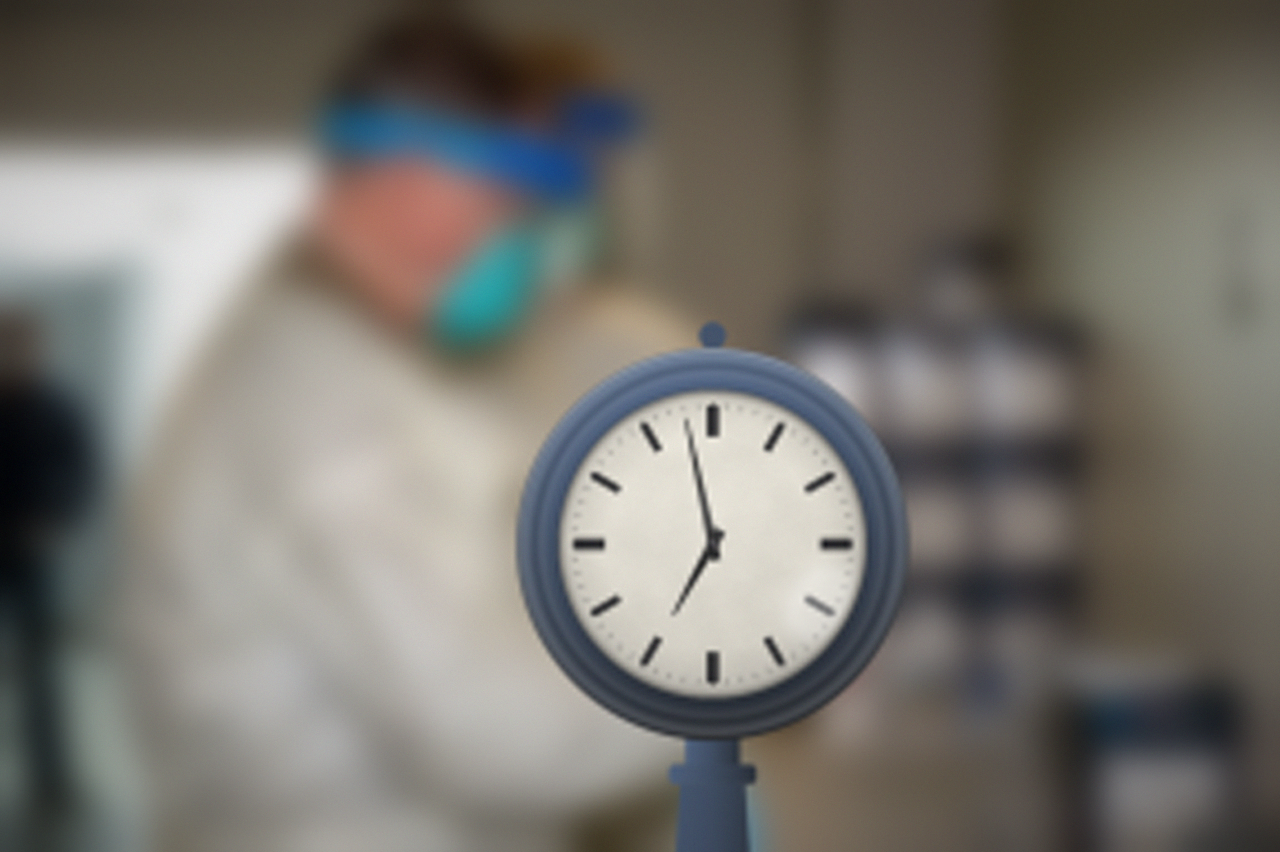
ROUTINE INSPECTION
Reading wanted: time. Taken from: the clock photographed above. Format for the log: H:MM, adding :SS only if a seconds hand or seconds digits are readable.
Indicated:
6:58
